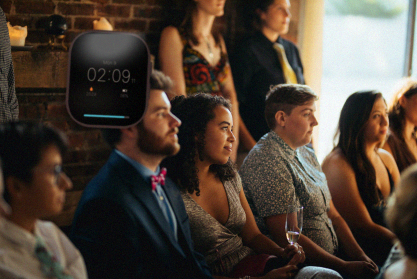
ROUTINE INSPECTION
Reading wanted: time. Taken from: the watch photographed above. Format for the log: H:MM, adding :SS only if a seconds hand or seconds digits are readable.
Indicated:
2:09
